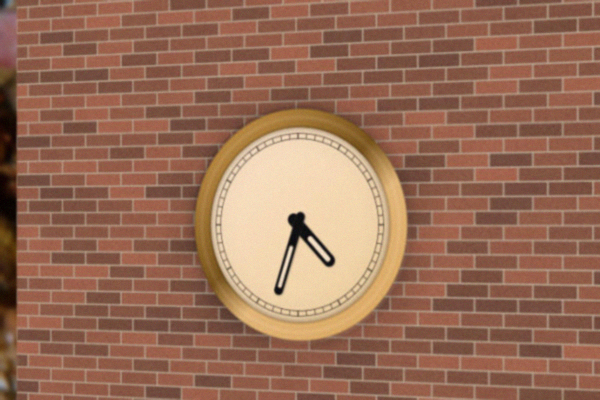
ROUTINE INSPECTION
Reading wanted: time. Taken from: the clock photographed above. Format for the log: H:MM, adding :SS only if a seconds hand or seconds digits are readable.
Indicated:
4:33
